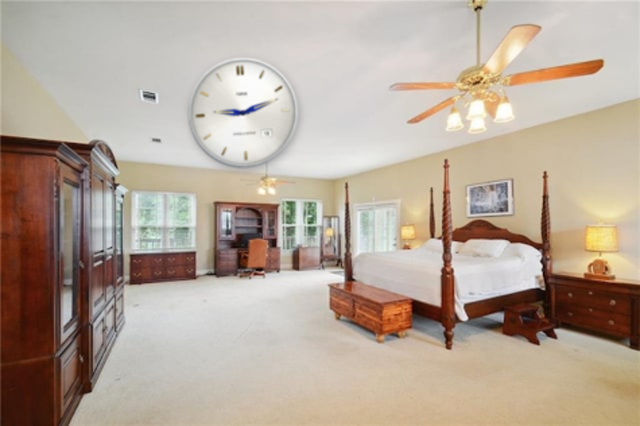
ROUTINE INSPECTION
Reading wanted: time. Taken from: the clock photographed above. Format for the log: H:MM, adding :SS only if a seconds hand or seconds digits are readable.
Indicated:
9:12
